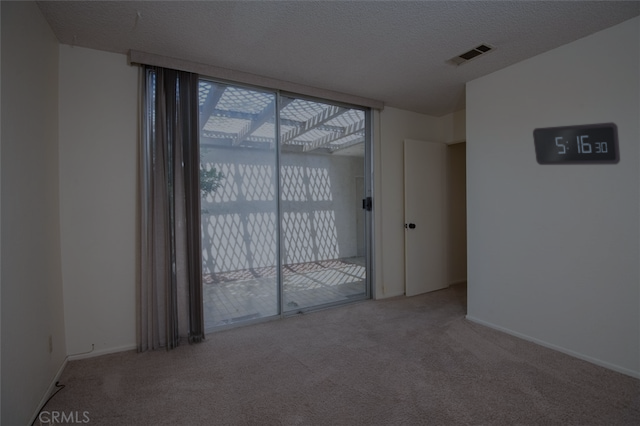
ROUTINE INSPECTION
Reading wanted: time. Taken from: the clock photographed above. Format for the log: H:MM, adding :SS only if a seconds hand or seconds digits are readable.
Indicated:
5:16:30
